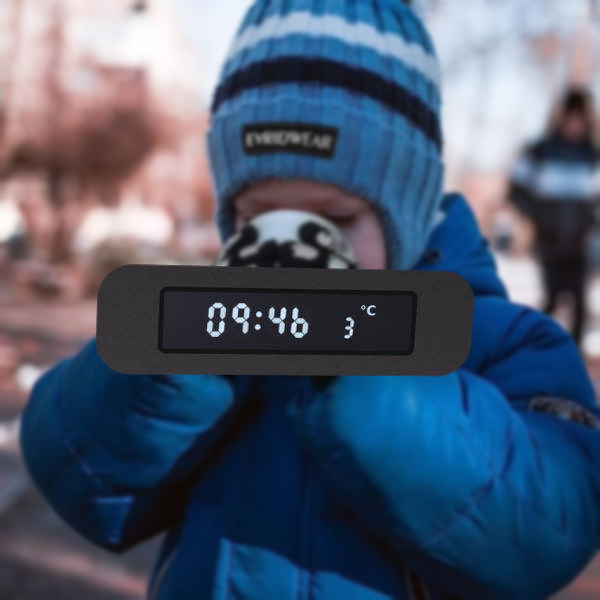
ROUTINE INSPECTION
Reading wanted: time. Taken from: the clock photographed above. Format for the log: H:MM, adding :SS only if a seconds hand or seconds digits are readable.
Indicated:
9:46
